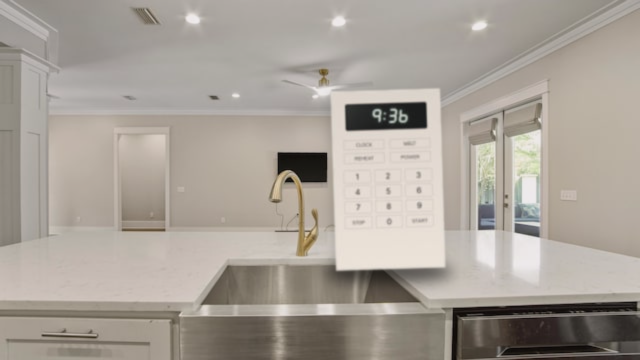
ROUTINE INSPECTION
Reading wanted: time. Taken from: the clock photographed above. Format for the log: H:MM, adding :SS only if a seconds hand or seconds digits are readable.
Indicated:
9:36
